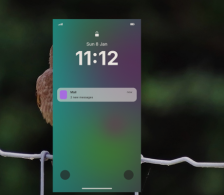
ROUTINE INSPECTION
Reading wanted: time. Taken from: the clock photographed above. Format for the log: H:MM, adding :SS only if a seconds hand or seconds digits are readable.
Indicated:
11:12
